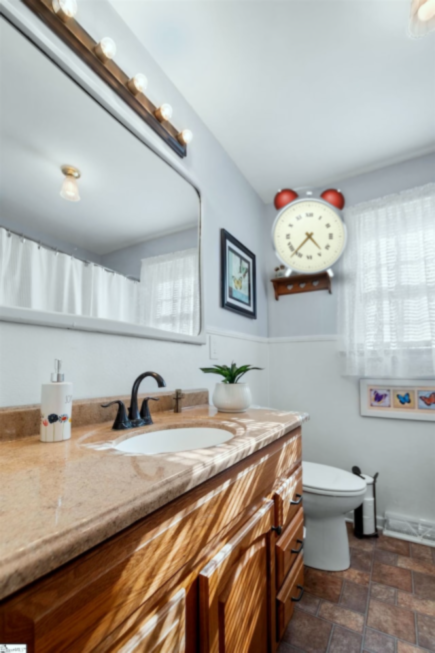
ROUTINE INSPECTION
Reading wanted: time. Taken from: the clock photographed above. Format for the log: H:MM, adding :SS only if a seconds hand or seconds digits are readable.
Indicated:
4:37
